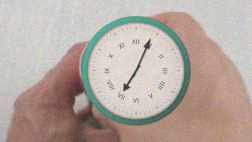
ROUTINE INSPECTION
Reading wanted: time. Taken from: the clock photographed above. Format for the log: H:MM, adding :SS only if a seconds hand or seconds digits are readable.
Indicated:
7:04
